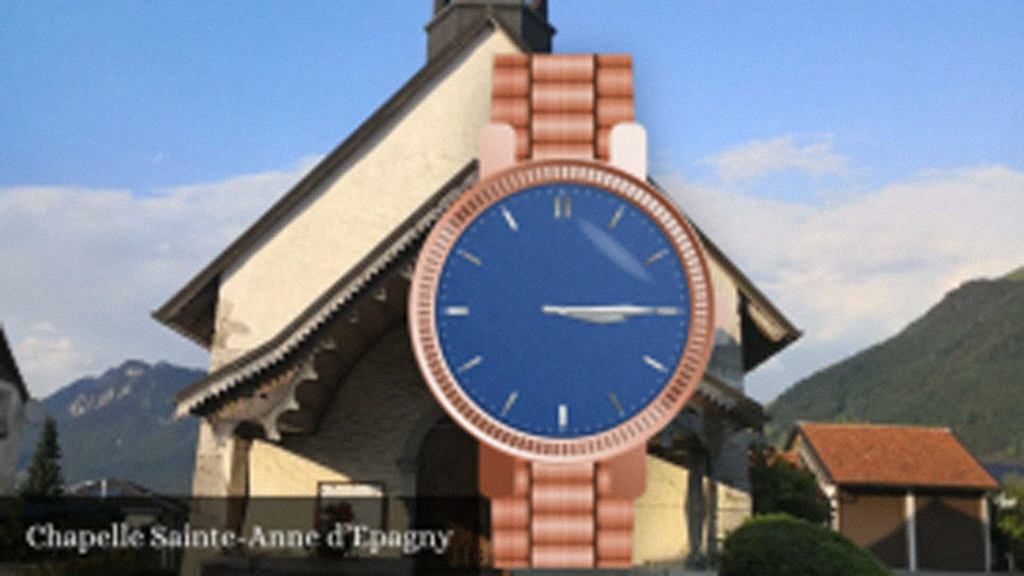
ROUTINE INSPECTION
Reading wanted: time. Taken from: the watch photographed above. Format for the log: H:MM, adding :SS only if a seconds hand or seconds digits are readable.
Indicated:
3:15
